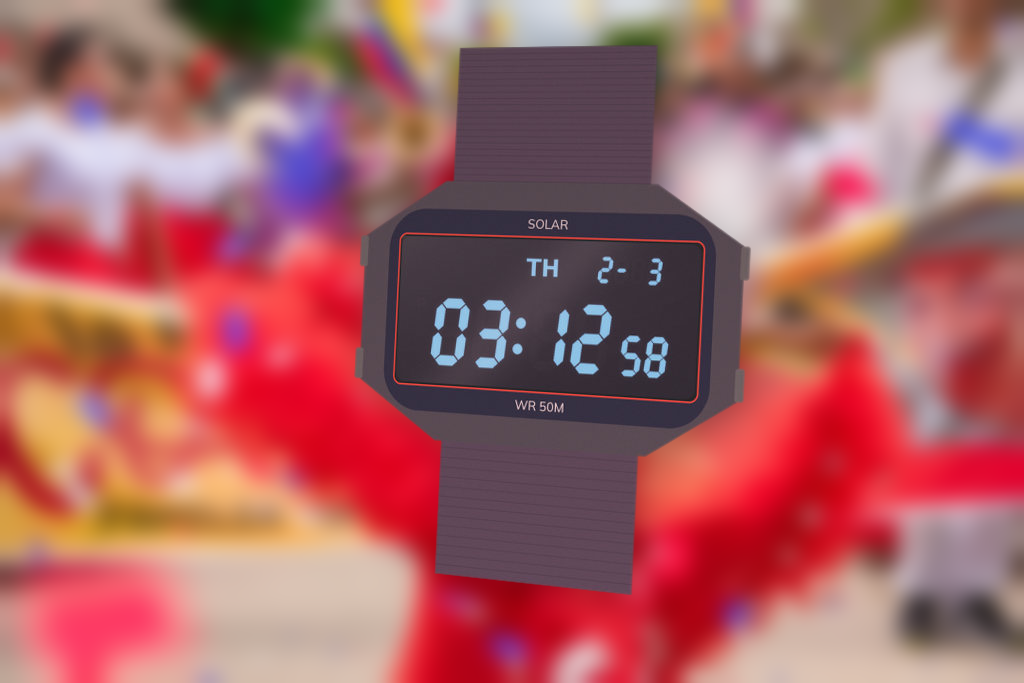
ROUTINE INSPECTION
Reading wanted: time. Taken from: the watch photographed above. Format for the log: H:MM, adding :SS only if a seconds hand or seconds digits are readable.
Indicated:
3:12:58
